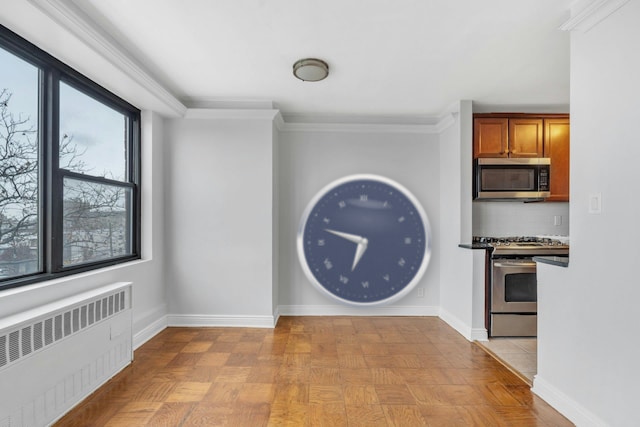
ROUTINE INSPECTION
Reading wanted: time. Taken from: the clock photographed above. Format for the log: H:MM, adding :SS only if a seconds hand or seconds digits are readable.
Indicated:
6:48
